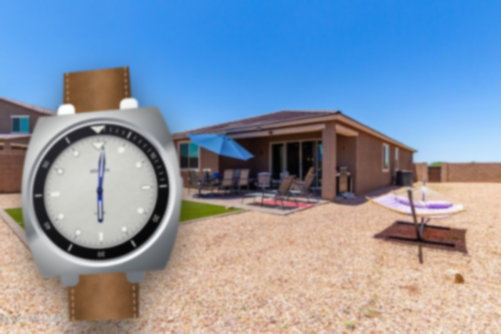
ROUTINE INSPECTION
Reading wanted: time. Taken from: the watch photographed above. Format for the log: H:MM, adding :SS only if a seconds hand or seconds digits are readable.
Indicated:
6:01
